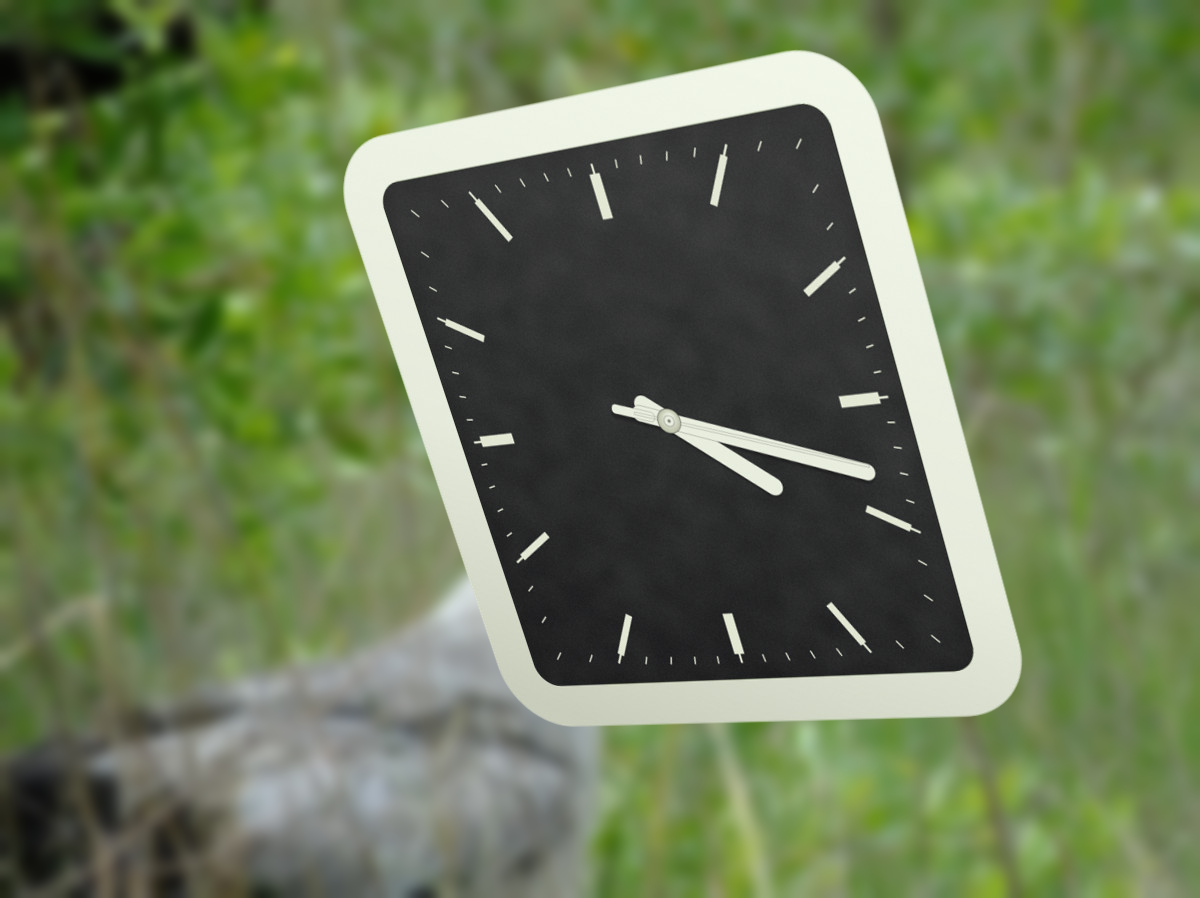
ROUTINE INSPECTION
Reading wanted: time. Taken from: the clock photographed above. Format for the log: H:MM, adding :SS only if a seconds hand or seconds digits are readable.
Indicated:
4:18:18
